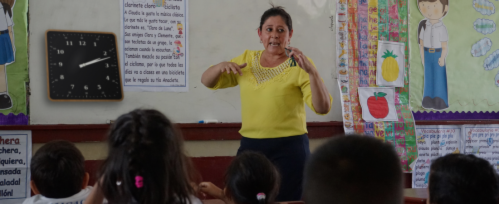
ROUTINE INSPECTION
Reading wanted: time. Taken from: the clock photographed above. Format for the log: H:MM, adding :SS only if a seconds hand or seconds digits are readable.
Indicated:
2:12
